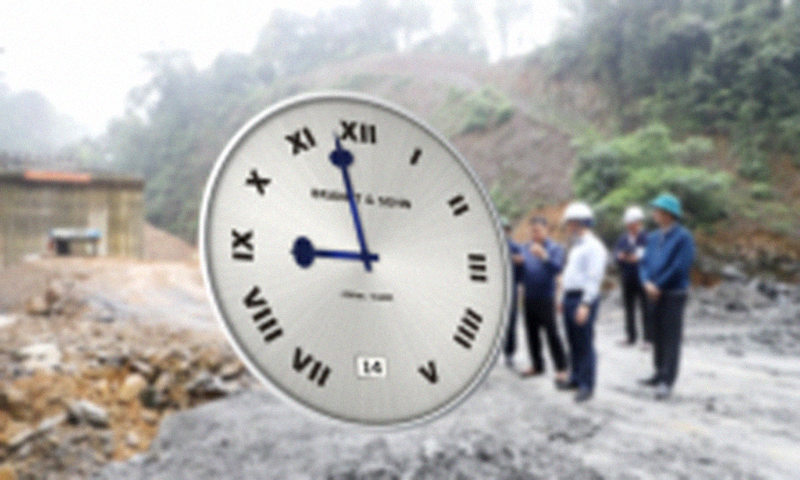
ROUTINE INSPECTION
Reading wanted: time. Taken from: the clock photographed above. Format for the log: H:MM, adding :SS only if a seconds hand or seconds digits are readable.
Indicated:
8:58
